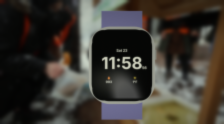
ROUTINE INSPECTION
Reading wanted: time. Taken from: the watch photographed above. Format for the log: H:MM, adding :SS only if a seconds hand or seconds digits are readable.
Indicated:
11:58
